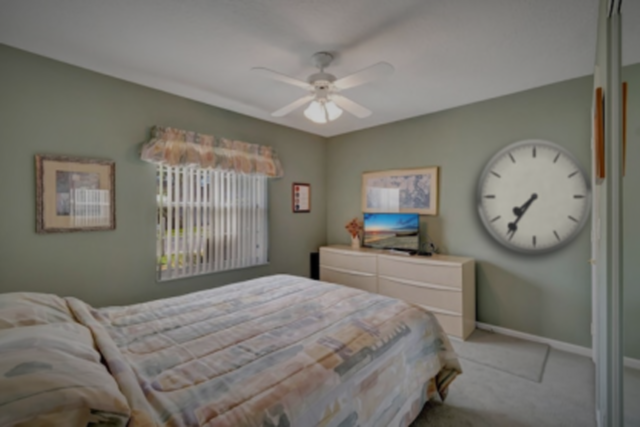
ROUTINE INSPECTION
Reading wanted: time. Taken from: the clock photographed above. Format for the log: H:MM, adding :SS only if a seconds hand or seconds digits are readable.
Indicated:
7:36
